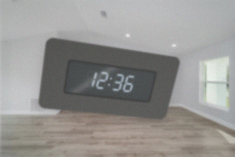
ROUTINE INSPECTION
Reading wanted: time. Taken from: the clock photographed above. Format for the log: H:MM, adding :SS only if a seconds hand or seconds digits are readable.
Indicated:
12:36
